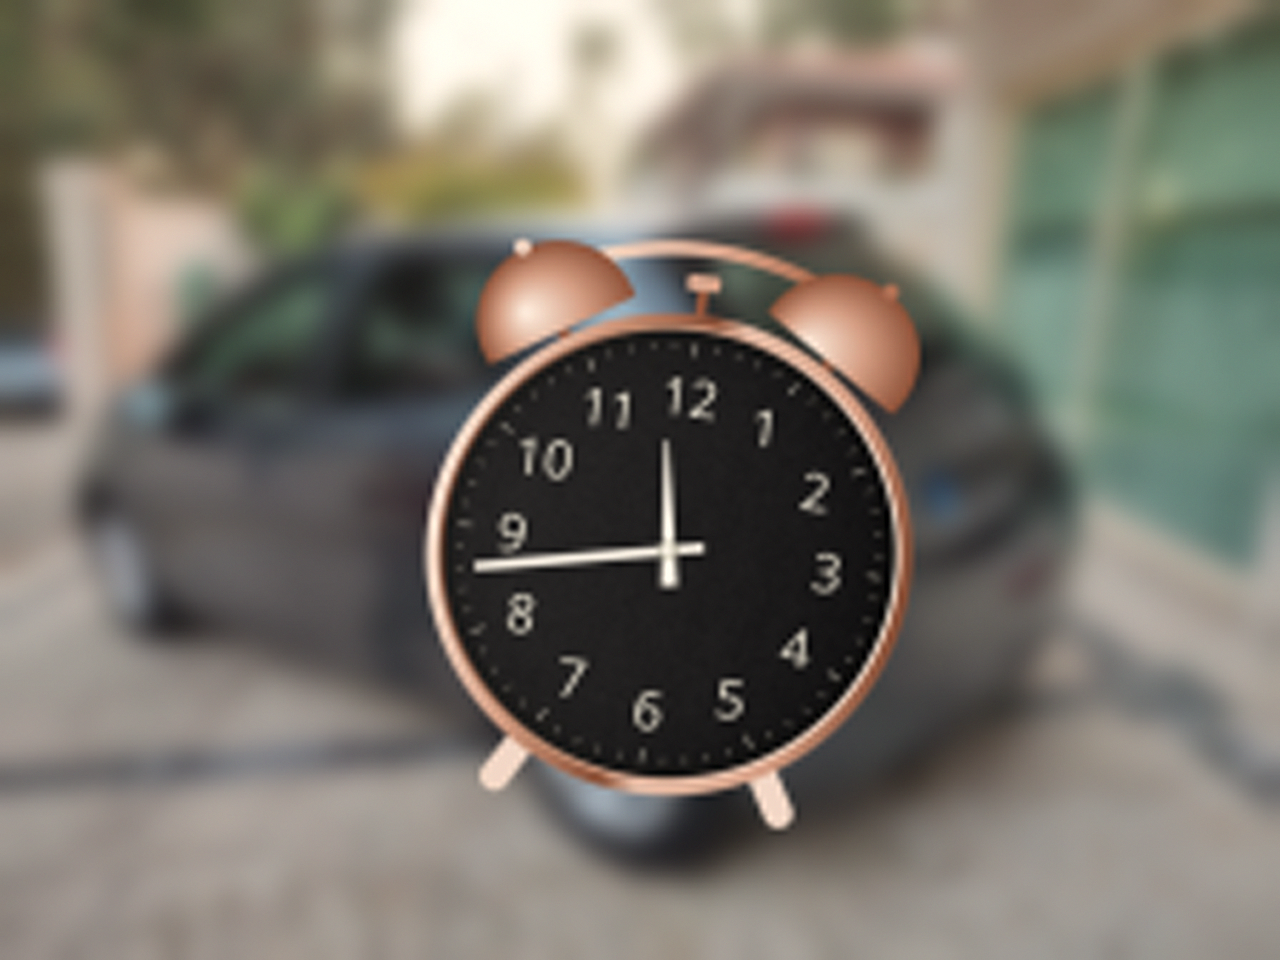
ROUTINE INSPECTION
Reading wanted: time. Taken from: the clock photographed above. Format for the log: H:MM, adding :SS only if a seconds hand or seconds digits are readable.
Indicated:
11:43
